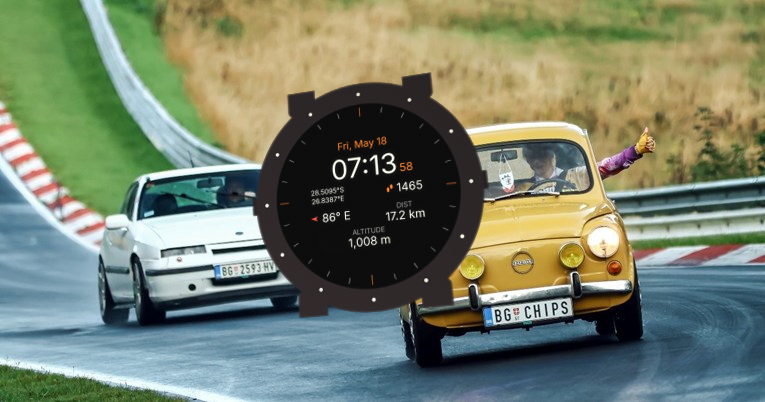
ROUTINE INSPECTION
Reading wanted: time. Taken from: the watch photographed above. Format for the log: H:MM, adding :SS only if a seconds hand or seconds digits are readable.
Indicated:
7:13:58
